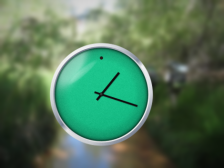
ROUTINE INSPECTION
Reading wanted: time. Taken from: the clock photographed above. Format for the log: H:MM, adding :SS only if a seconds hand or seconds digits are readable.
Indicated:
1:18
